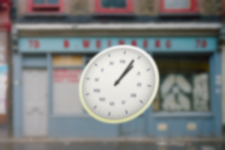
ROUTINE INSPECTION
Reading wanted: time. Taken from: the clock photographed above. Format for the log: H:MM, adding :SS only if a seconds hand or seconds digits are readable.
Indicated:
1:04
